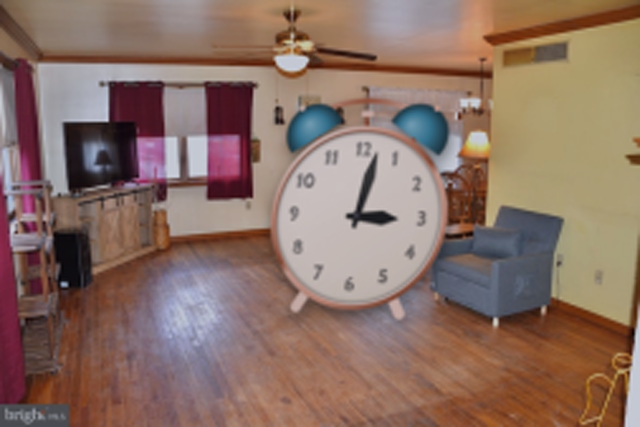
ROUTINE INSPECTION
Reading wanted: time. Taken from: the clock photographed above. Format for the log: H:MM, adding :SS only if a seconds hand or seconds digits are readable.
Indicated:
3:02
